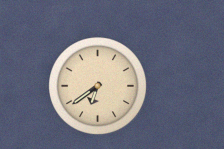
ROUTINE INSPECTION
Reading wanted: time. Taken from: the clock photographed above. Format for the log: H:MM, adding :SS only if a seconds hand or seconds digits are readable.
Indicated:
6:39
